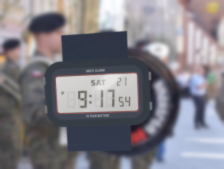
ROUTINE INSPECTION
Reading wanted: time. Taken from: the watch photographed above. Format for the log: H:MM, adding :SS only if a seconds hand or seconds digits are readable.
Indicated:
9:17:54
